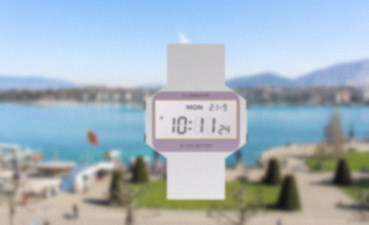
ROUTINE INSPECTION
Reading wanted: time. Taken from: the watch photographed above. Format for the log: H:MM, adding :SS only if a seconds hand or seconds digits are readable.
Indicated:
10:11
